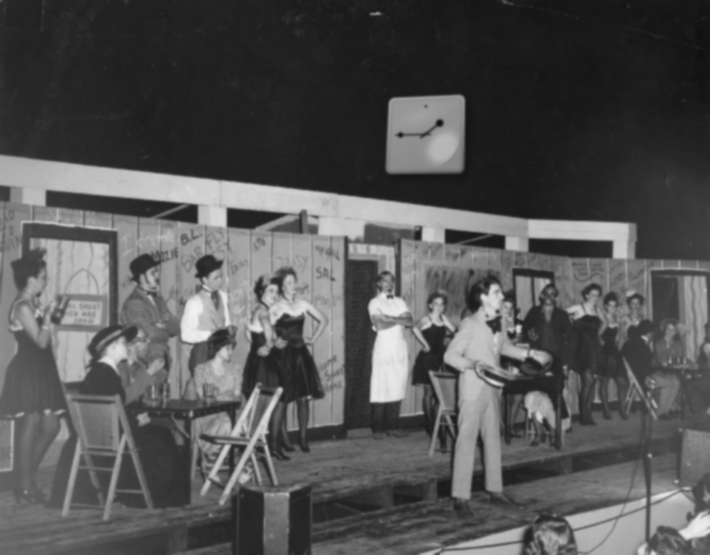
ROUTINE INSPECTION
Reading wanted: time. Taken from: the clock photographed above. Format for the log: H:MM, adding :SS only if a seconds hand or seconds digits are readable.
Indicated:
1:45
